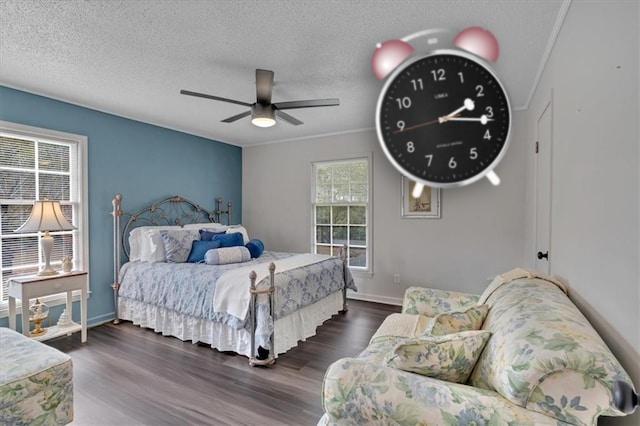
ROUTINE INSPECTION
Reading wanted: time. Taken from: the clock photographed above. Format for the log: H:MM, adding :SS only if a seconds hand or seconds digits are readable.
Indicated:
2:16:44
